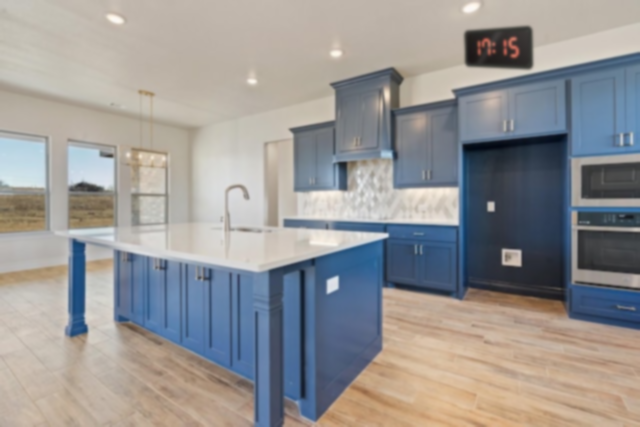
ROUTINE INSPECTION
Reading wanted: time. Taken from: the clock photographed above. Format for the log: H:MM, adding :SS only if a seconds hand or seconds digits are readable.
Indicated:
17:15
